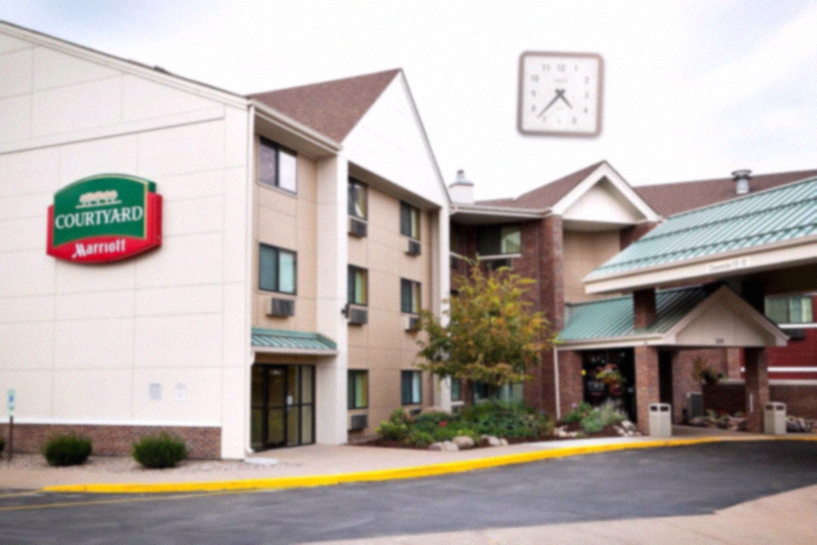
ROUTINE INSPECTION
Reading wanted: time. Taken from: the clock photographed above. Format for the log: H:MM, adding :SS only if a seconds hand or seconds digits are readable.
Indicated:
4:37
